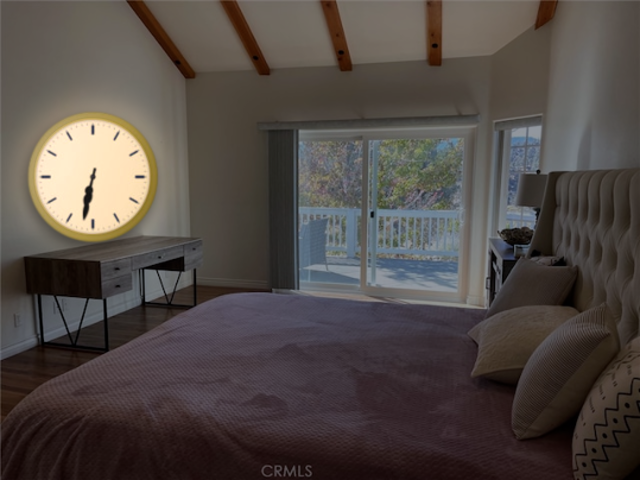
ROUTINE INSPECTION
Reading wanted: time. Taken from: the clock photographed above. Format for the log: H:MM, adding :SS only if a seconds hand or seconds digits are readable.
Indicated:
6:32
